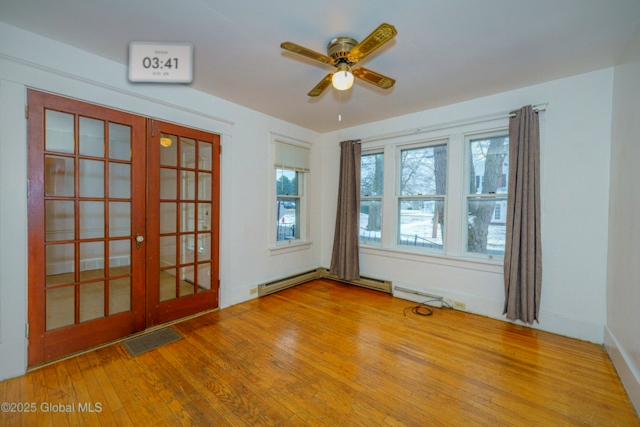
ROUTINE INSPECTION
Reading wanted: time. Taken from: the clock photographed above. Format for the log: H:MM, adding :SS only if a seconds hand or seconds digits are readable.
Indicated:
3:41
